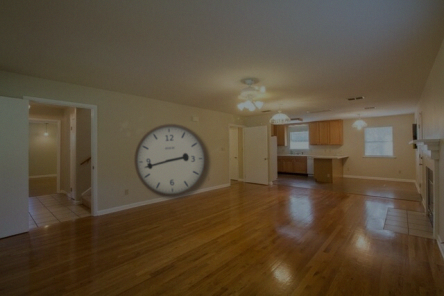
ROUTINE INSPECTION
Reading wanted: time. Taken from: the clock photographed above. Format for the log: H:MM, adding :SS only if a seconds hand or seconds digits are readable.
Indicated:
2:43
